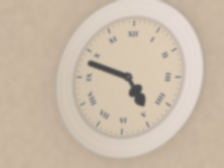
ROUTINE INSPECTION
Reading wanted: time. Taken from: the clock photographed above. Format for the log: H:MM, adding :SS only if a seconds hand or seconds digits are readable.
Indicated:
4:48
